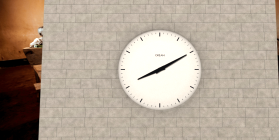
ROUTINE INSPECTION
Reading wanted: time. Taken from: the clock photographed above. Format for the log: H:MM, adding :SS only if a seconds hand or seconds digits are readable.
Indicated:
8:10
